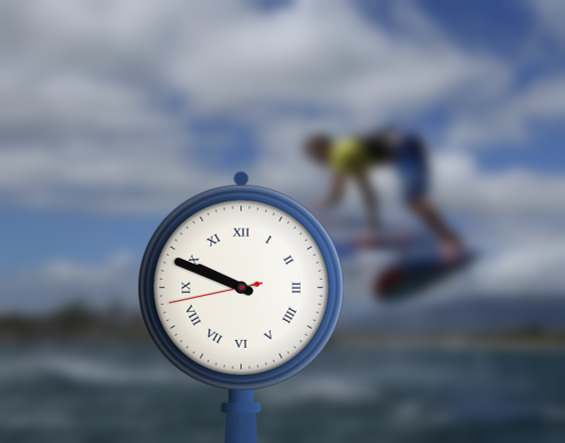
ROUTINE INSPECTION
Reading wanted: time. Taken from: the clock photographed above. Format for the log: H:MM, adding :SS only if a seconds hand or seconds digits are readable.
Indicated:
9:48:43
